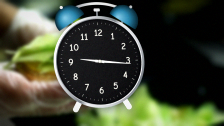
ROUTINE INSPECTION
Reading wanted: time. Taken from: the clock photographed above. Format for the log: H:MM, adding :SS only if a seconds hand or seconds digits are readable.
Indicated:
9:16
